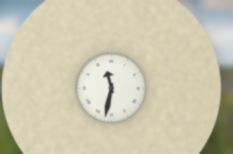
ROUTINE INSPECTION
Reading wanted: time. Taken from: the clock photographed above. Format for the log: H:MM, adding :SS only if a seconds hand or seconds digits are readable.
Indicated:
11:32
